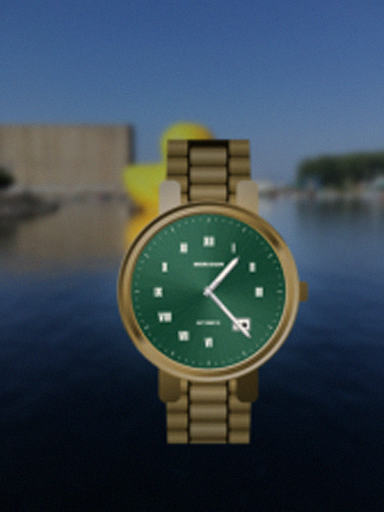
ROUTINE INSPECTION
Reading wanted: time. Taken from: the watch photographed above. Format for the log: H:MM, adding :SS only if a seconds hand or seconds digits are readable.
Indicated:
1:23
